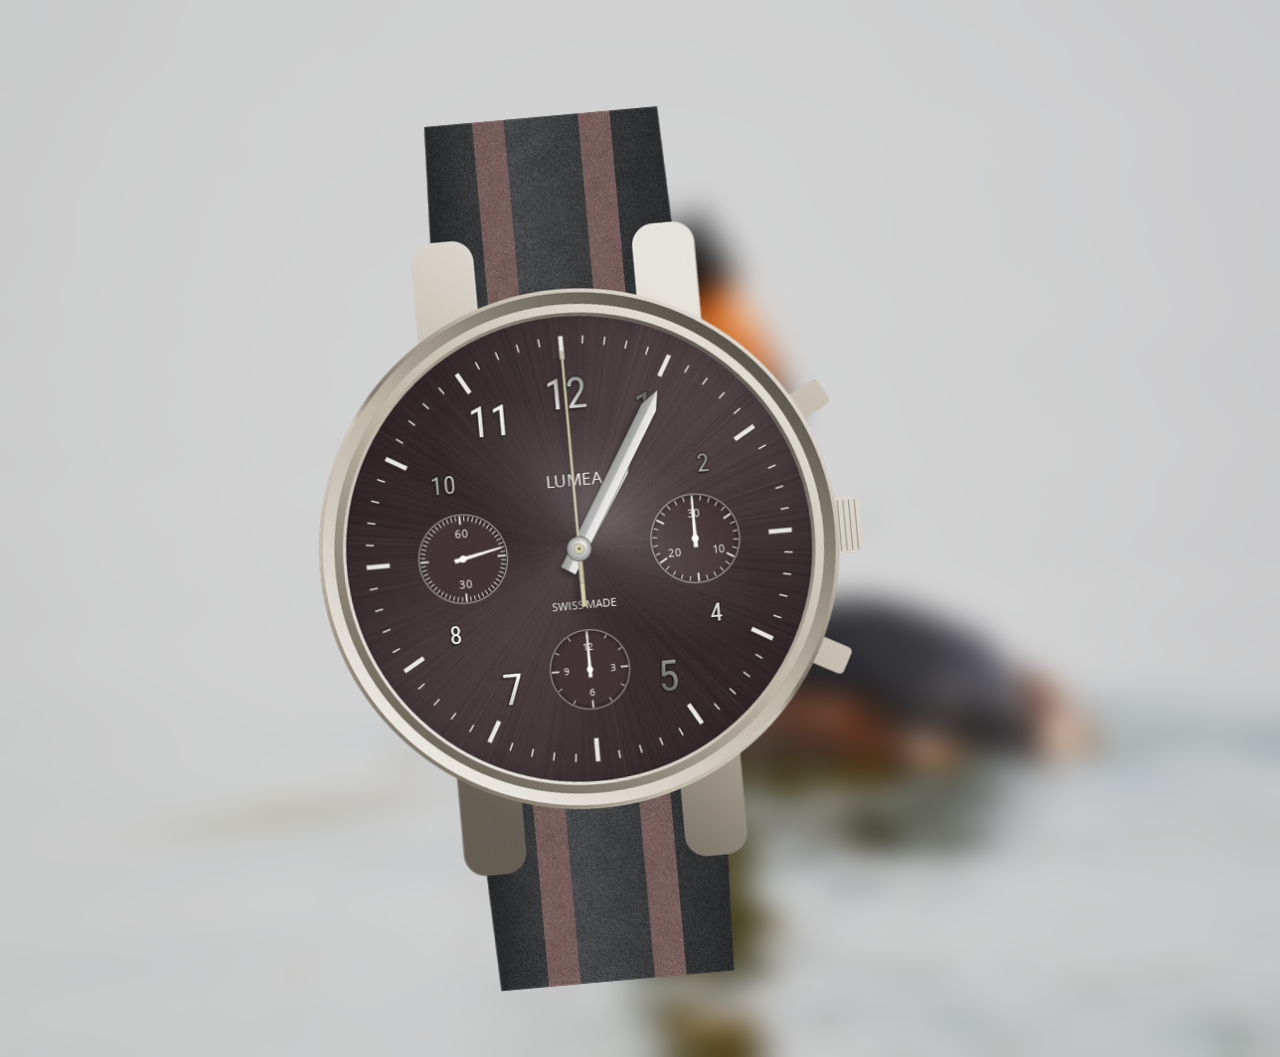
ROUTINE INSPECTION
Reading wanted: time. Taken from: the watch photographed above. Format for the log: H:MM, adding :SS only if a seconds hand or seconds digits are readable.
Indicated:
1:05:13
